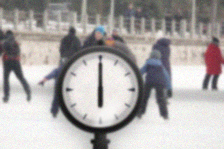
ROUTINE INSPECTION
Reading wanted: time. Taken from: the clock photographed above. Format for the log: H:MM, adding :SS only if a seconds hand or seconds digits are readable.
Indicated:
6:00
